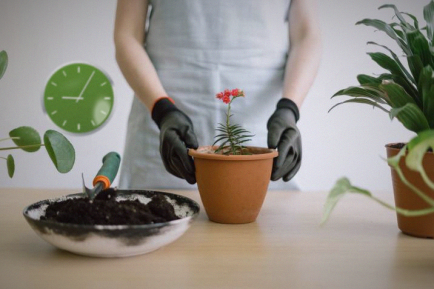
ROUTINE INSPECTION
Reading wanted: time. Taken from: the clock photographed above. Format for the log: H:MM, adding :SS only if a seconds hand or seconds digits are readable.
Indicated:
9:05
